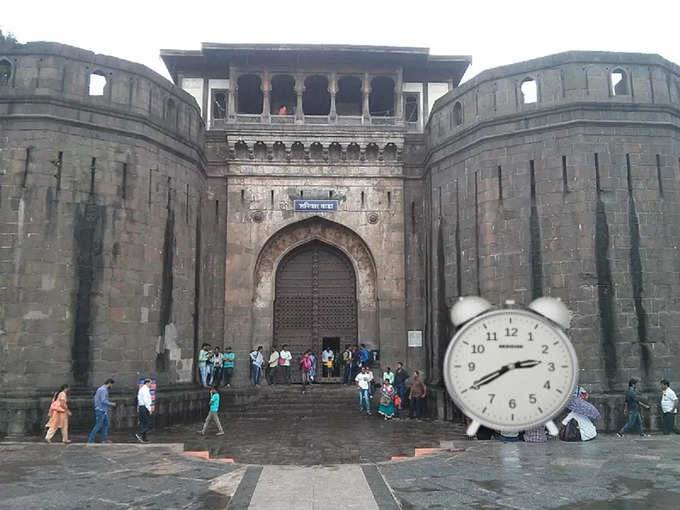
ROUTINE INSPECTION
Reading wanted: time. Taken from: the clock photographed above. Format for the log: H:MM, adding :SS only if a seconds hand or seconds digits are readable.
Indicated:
2:40
